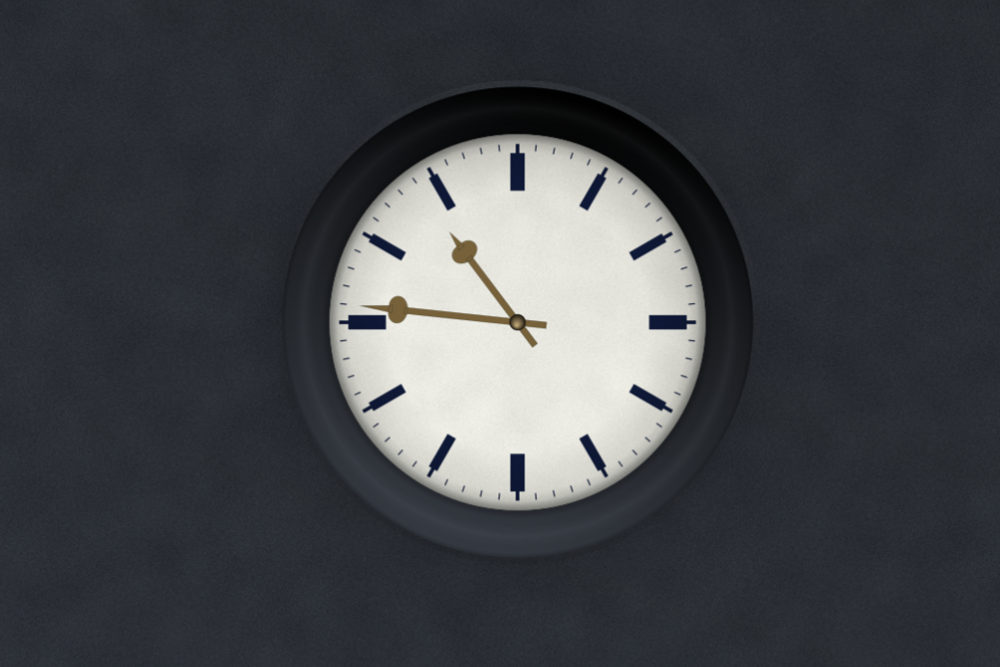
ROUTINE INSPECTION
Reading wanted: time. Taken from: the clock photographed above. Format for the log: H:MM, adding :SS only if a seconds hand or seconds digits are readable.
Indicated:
10:46
